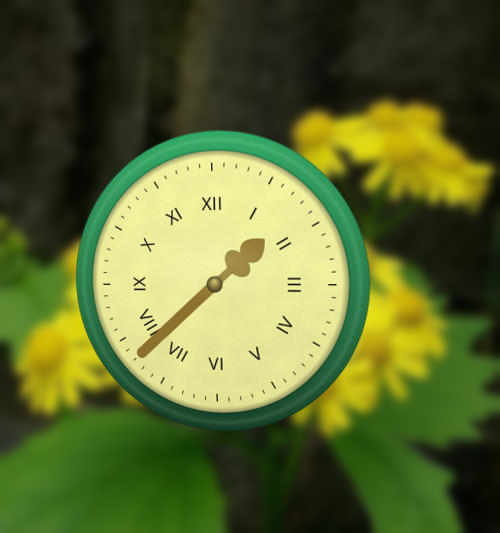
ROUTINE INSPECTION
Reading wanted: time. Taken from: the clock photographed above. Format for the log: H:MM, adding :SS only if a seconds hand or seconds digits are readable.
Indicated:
1:38
